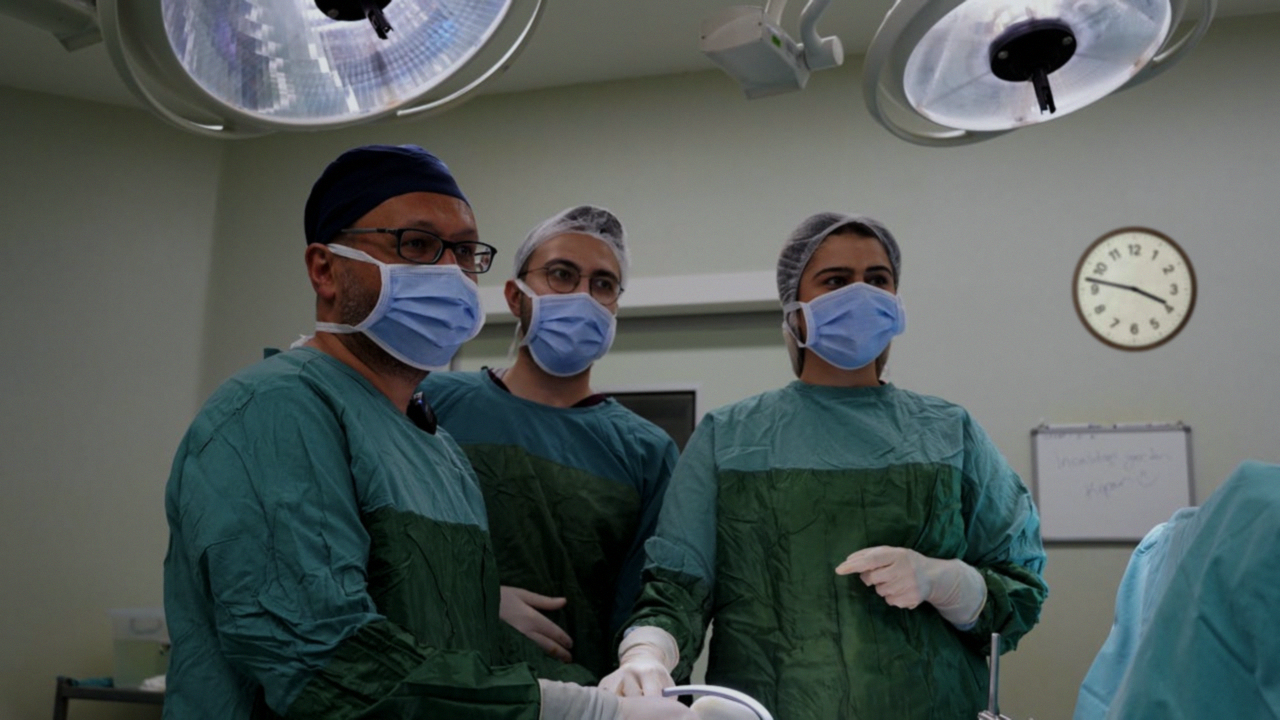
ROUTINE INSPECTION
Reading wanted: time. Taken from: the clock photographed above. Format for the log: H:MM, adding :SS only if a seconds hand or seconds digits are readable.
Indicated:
3:47
